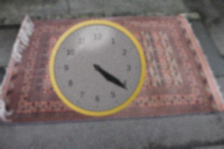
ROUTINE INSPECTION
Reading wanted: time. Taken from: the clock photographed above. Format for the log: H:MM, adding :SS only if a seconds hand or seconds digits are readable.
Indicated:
4:21
